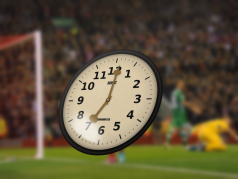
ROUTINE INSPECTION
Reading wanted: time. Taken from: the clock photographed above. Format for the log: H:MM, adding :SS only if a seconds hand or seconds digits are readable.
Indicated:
7:01
